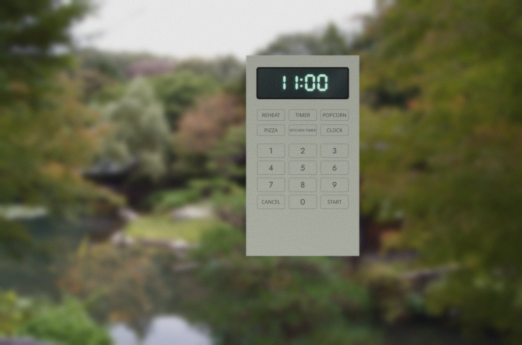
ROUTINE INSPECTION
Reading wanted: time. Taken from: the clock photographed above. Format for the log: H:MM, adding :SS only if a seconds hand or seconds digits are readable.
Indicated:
11:00
